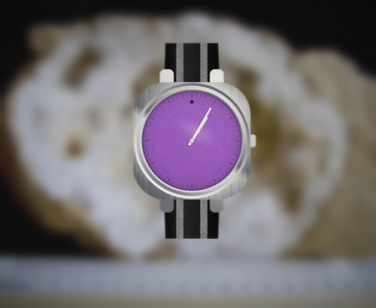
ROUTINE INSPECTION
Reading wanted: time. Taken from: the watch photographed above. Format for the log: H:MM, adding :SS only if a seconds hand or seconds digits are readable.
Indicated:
1:05
